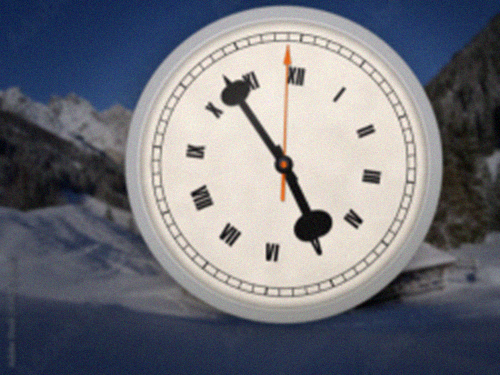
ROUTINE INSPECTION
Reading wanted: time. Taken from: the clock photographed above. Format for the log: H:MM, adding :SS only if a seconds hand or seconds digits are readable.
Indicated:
4:52:59
